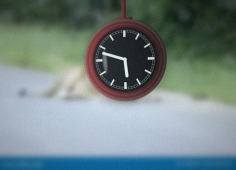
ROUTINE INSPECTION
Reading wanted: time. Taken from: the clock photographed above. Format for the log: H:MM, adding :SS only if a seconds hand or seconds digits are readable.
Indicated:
5:48
